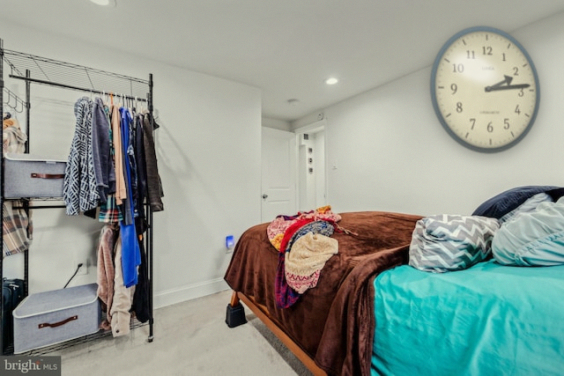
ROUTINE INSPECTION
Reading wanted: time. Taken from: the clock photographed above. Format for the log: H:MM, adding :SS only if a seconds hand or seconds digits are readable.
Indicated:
2:14
